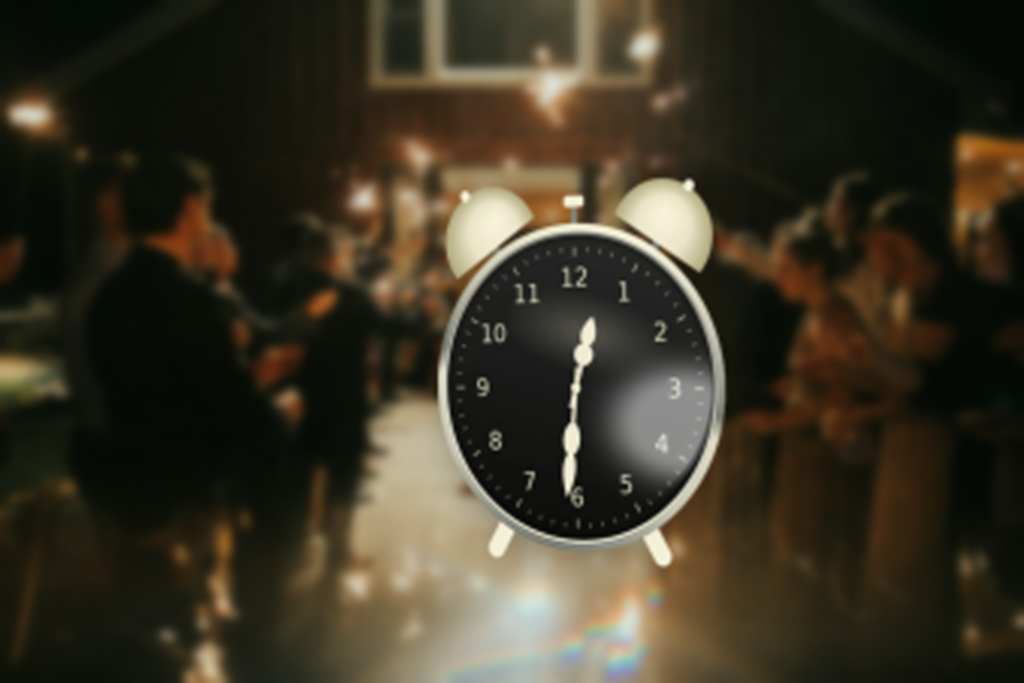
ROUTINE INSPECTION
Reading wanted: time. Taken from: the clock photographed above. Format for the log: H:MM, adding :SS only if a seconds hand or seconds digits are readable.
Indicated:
12:31
